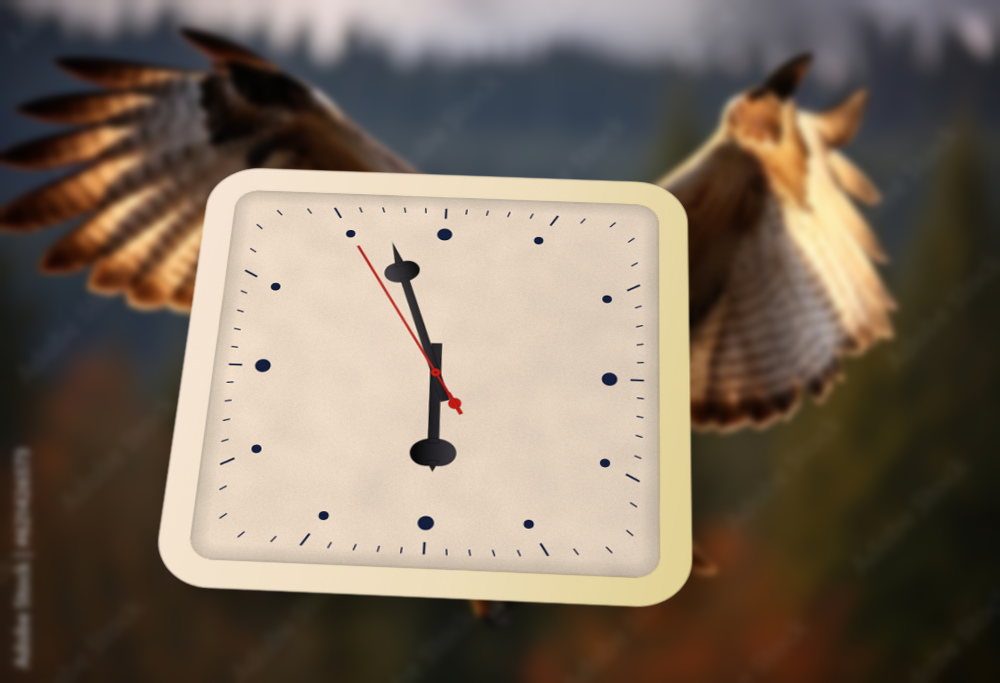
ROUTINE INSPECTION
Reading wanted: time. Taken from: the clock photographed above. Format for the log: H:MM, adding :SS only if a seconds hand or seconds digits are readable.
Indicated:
5:56:55
